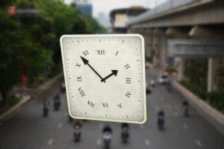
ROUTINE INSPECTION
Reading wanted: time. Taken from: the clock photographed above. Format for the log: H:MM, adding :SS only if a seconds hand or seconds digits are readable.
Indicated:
1:53
